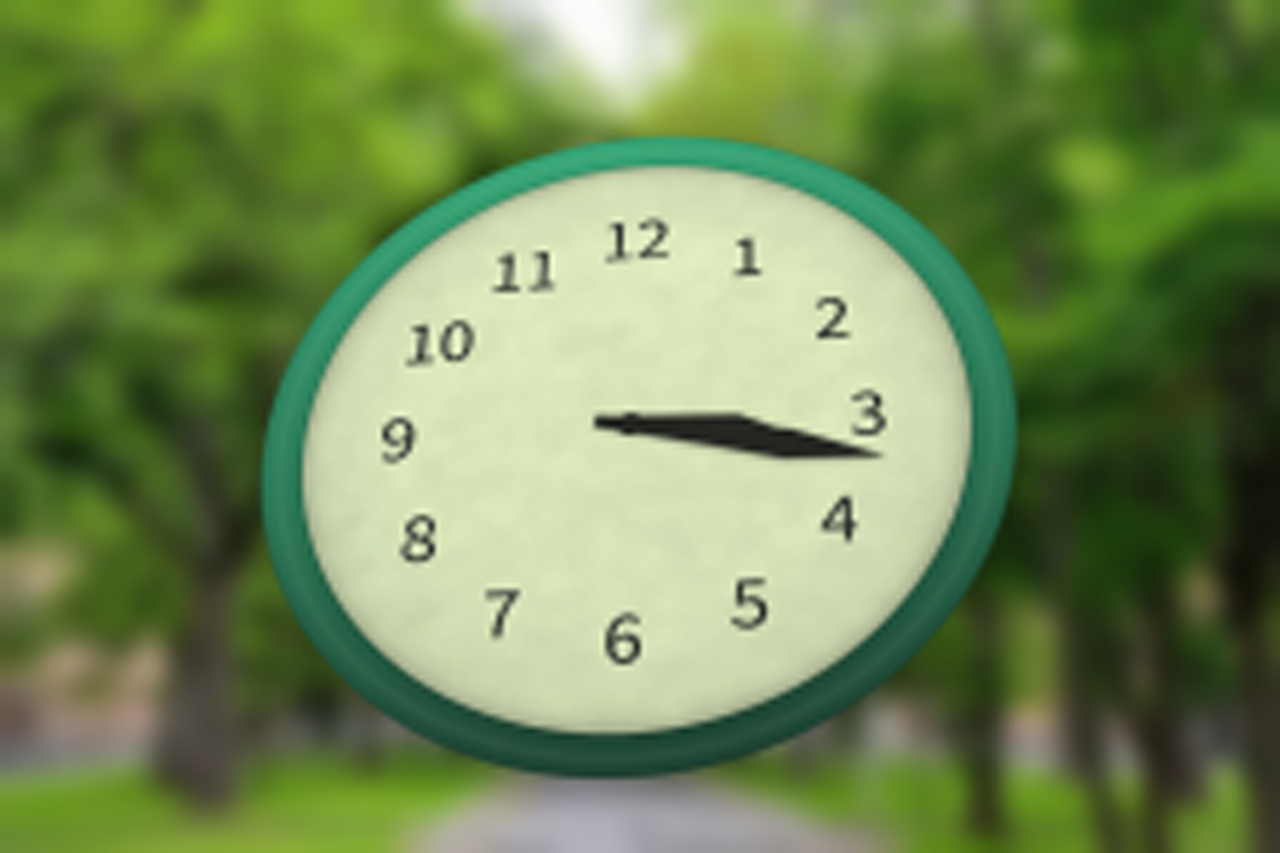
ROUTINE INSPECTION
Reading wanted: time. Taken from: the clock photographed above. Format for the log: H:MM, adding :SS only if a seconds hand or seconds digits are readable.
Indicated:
3:17
